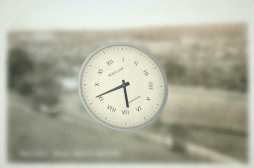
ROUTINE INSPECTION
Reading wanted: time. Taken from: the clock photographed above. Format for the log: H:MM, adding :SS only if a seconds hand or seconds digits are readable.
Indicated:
6:46
